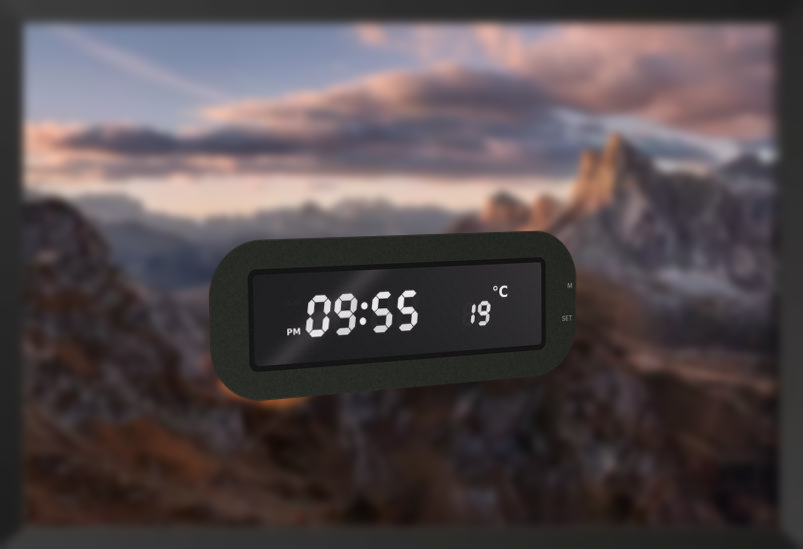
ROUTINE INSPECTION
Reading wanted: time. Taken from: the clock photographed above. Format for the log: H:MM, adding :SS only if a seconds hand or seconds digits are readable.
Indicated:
9:55
